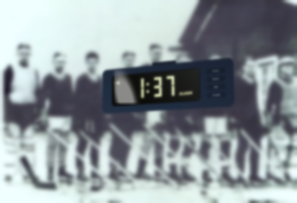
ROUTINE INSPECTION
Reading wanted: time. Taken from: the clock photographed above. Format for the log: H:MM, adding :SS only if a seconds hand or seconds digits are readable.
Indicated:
1:37
